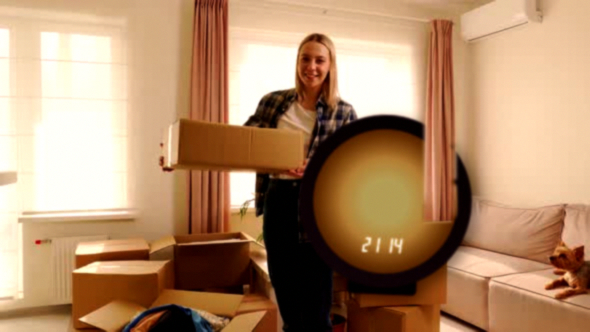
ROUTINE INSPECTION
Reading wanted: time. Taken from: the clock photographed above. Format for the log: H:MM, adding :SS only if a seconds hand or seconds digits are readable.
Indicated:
21:14
